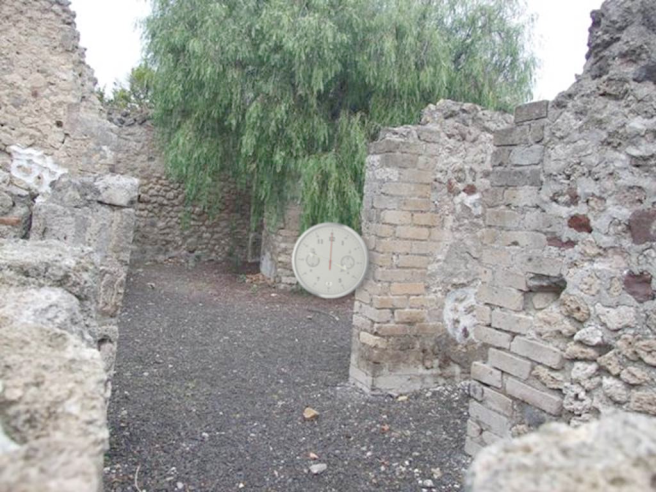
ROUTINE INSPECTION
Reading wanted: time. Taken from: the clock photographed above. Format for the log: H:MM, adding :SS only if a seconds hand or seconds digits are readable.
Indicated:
3:48
